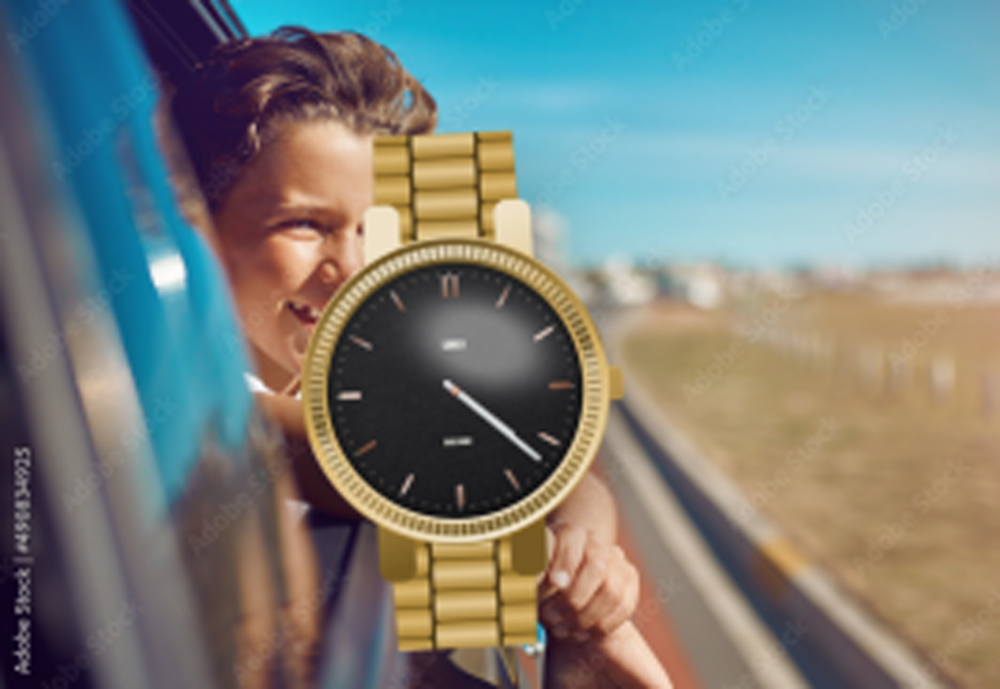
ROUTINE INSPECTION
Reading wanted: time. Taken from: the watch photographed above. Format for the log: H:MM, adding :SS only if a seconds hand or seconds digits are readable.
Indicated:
4:22
